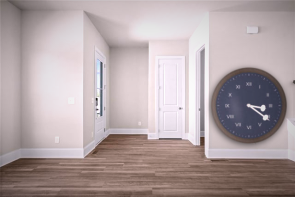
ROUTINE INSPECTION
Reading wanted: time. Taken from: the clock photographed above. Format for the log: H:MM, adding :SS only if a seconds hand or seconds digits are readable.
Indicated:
3:21
